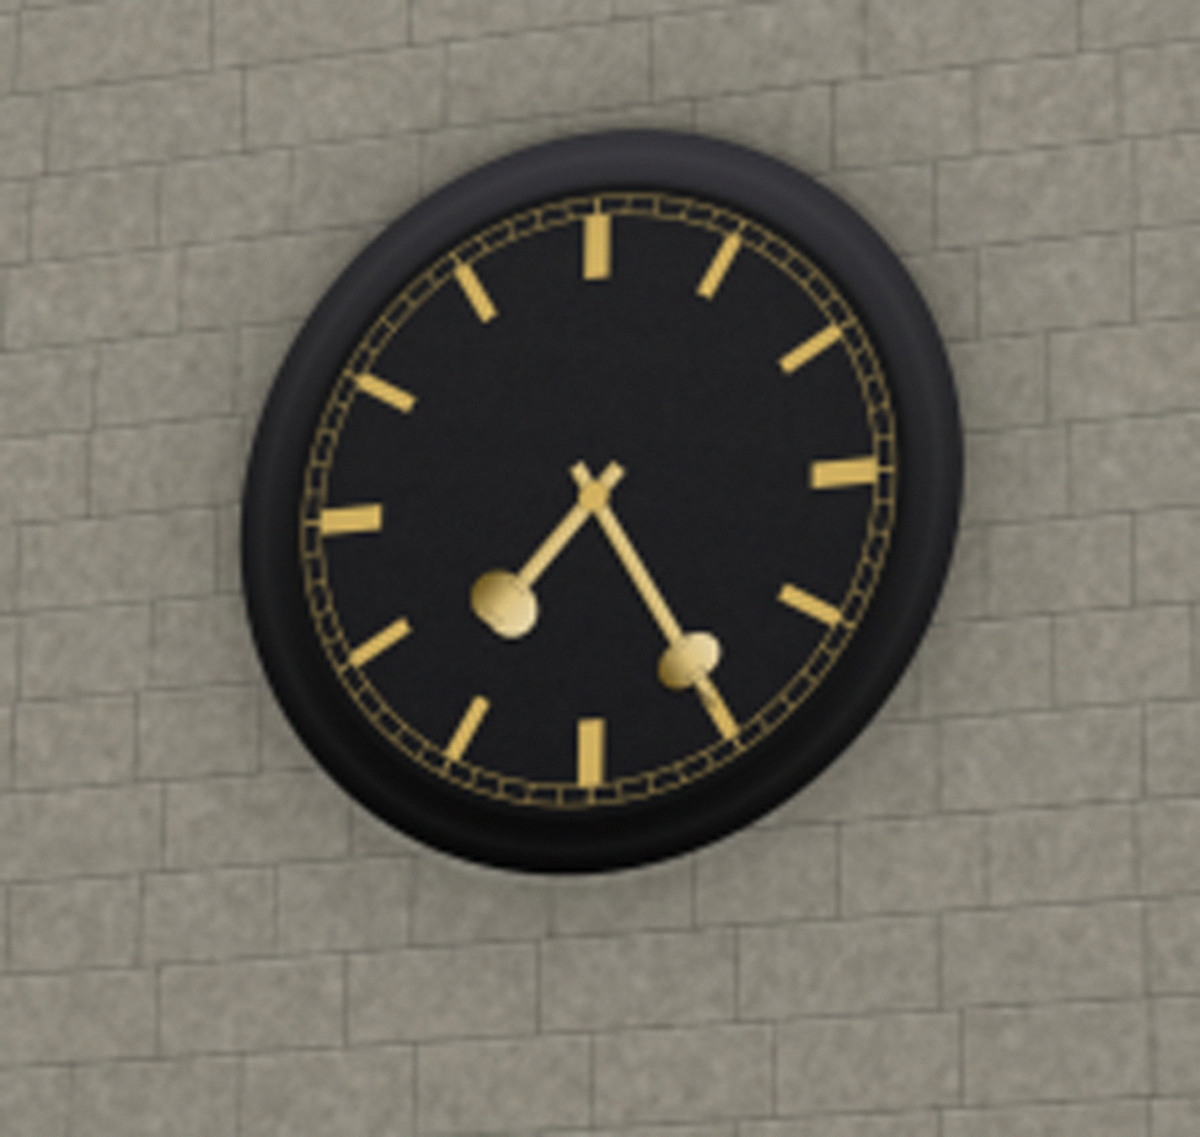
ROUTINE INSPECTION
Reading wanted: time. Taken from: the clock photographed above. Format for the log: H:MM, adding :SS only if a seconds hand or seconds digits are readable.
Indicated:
7:25
